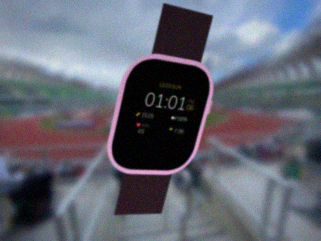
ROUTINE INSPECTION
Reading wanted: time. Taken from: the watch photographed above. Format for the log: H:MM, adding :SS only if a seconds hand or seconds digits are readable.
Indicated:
1:01
